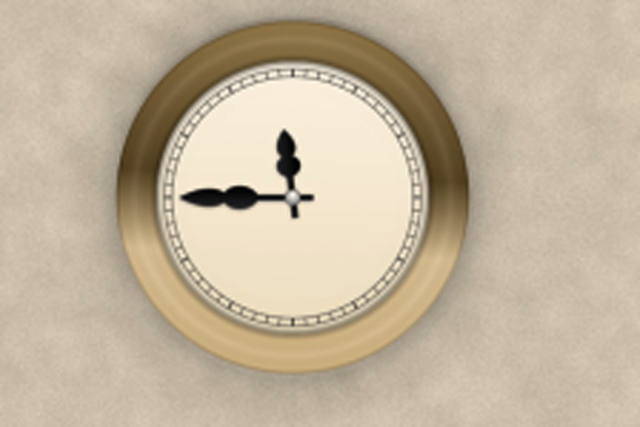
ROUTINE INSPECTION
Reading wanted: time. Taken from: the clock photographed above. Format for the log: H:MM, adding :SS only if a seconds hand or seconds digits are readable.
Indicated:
11:45
